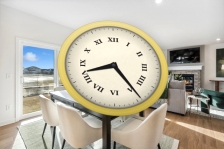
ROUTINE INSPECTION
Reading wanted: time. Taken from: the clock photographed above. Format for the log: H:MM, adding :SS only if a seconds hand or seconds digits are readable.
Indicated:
8:24
